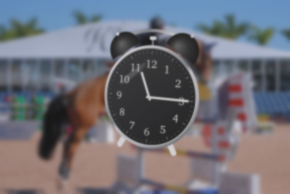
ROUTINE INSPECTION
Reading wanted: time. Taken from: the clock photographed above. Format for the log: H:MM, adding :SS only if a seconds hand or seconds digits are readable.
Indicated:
11:15
